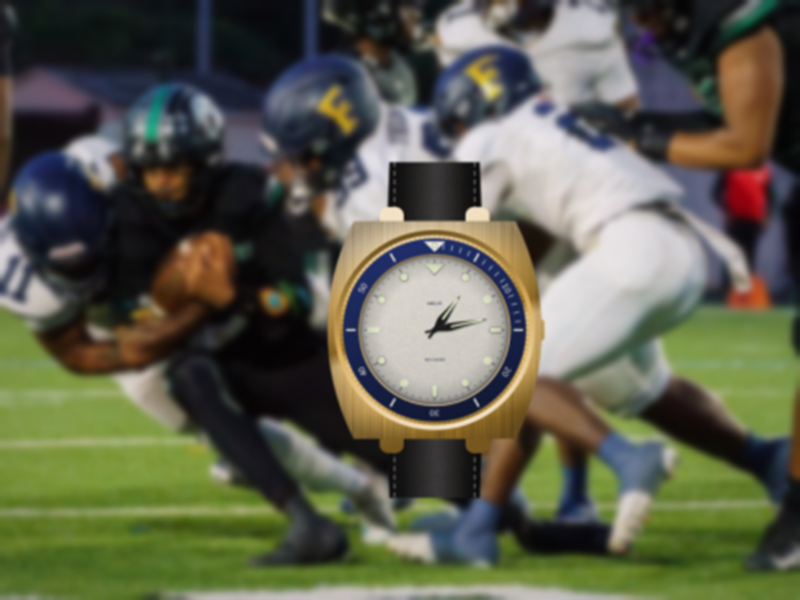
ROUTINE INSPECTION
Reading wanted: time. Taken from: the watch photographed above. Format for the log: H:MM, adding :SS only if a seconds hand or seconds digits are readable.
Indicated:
1:13
